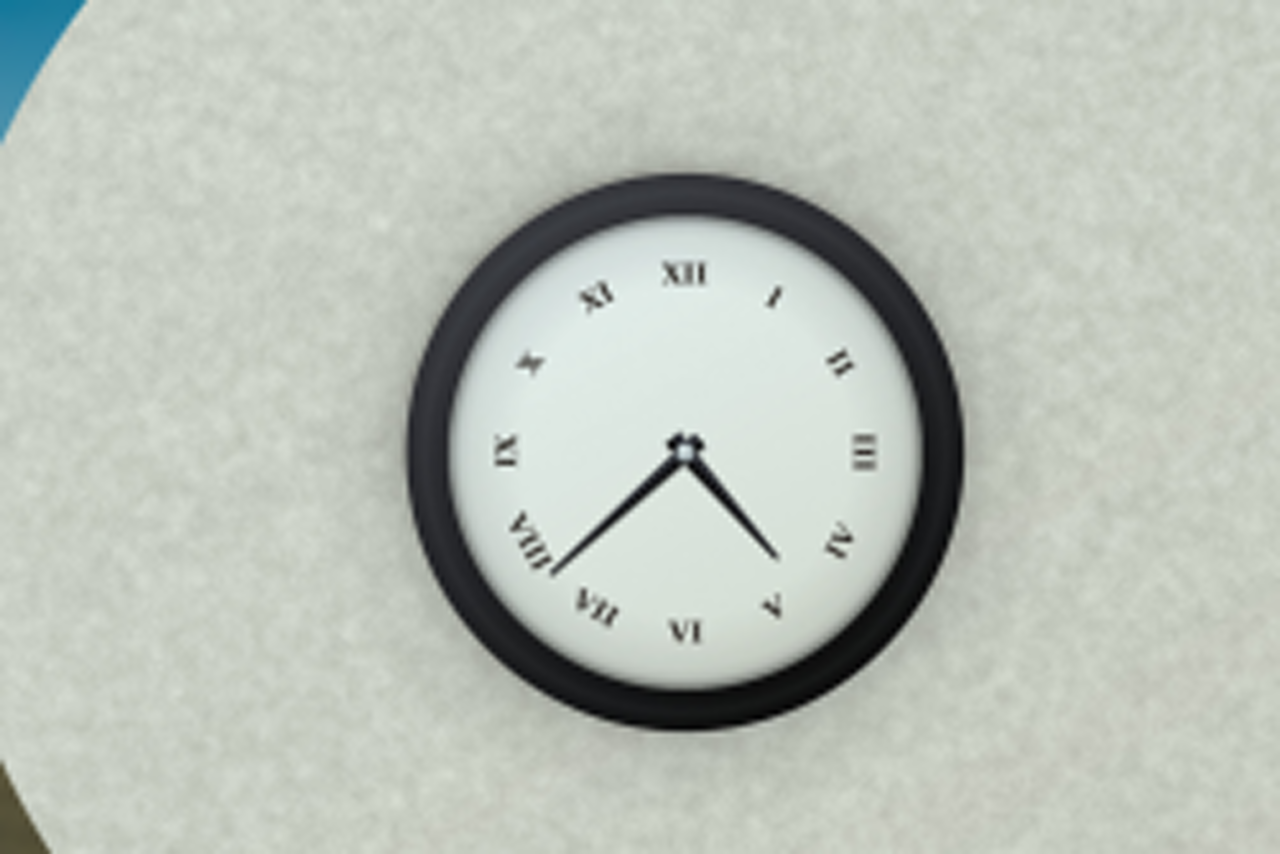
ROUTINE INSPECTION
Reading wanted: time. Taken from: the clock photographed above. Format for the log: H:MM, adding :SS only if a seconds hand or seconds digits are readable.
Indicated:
4:38
